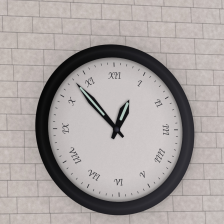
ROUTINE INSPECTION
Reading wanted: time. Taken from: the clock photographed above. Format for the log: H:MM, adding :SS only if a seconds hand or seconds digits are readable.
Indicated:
12:53
